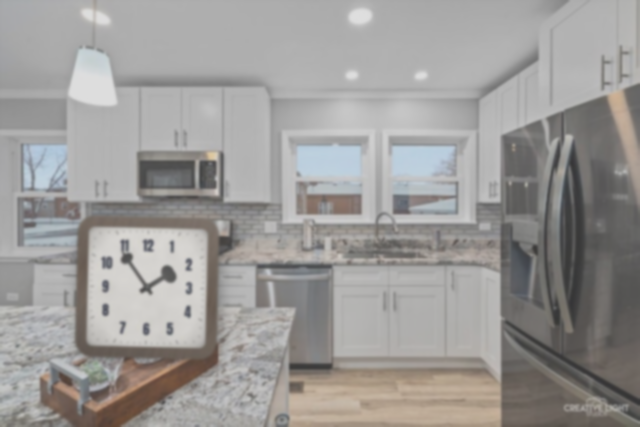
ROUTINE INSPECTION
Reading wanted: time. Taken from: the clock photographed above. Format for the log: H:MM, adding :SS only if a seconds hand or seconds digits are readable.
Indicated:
1:54
